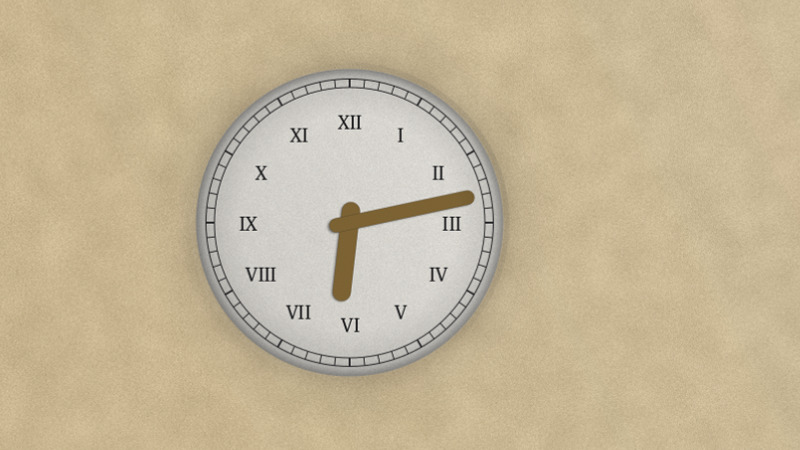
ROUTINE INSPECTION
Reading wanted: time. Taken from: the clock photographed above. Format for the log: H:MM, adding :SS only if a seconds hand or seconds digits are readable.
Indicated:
6:13
